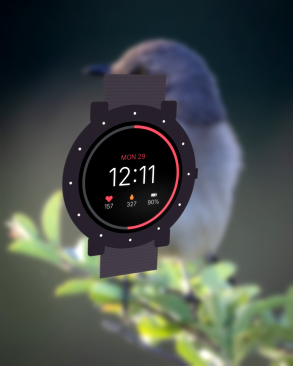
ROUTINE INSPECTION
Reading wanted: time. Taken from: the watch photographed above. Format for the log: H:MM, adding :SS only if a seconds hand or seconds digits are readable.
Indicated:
12:11
